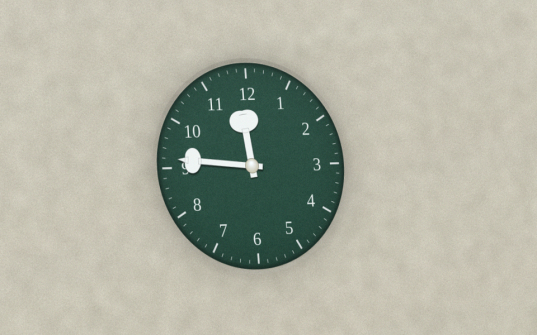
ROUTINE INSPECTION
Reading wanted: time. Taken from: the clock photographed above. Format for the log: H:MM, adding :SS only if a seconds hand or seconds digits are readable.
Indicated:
11:46
